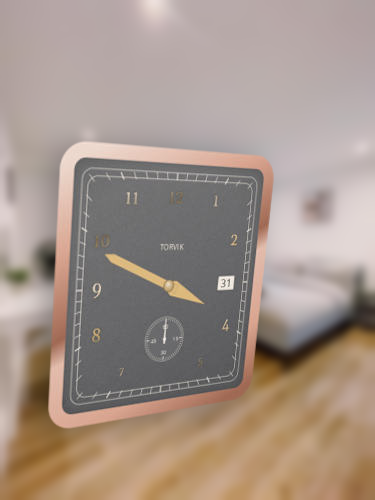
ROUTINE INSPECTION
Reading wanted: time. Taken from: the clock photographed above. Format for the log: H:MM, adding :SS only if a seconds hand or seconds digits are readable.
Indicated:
3:49
